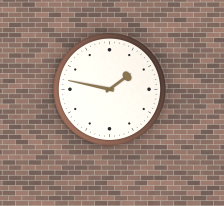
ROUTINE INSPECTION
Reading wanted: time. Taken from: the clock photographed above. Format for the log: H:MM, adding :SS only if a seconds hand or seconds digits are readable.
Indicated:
1:47
